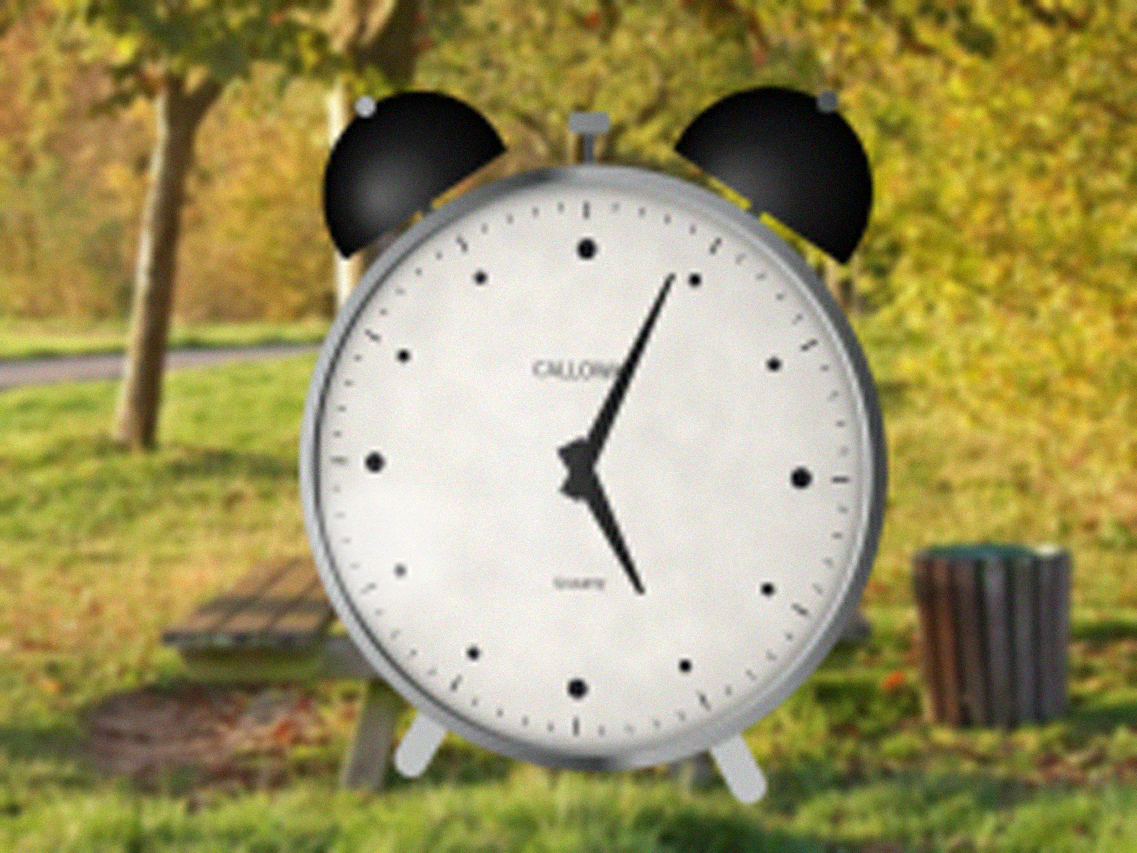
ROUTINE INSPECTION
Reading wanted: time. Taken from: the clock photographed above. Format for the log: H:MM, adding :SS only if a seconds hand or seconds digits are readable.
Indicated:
5:04
